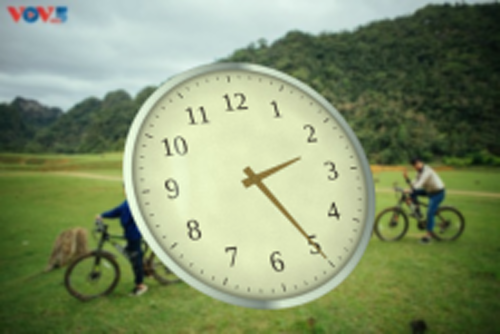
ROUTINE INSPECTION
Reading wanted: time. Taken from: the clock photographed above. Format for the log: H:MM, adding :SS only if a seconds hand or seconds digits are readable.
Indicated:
2:25
